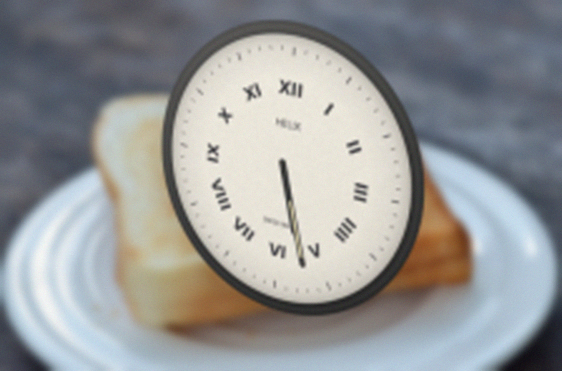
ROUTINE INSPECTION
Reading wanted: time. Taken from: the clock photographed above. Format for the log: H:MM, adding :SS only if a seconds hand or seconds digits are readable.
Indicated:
5:27
